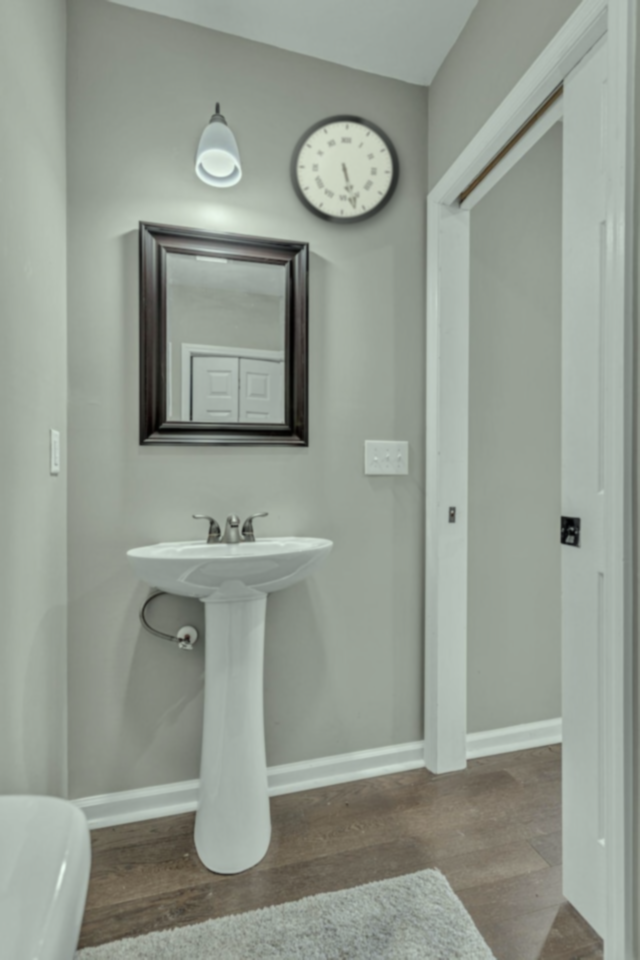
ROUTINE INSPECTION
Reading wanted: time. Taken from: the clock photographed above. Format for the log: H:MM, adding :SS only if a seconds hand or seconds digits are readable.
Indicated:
5:27
